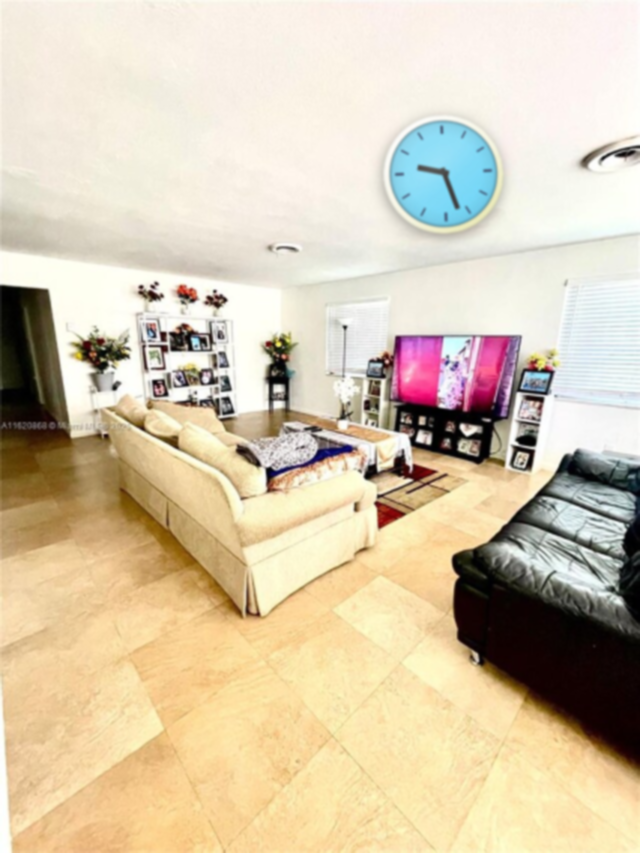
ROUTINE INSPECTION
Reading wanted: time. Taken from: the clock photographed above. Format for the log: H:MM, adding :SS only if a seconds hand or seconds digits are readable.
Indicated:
9:27
